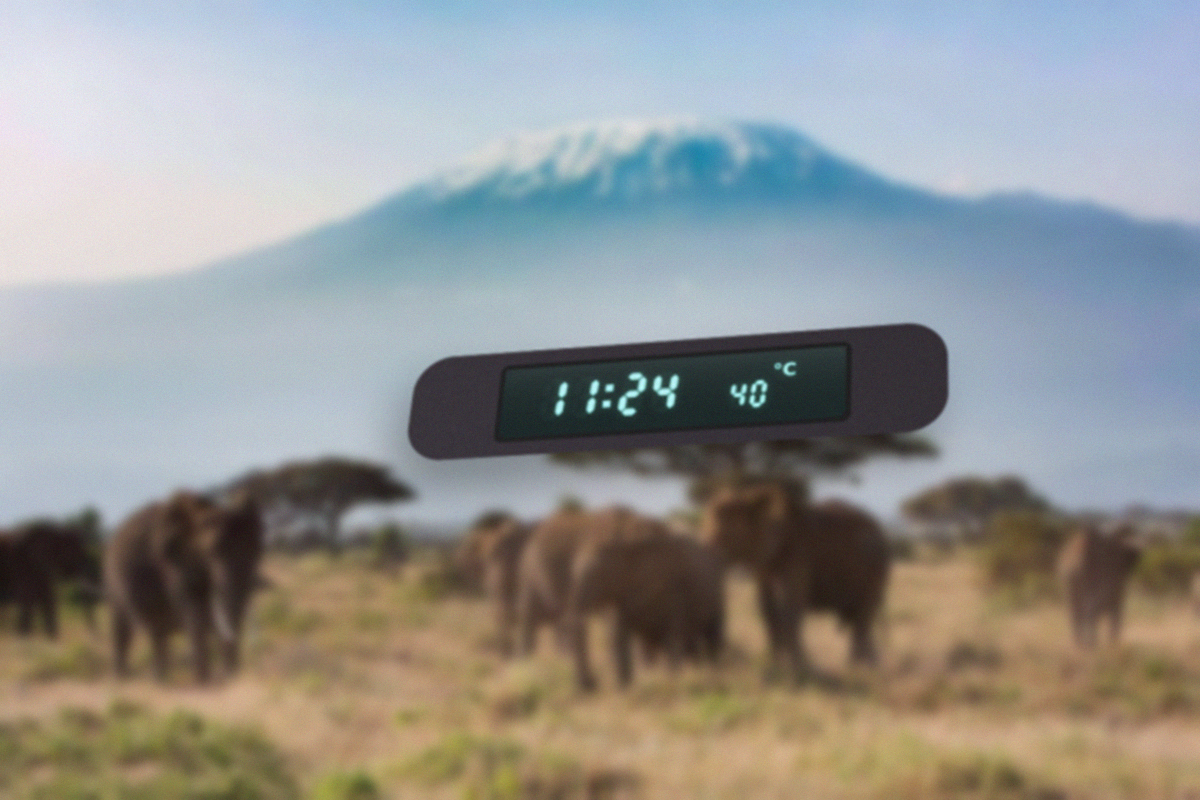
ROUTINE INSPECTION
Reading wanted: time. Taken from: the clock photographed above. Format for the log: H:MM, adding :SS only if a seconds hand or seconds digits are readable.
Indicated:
11:24
